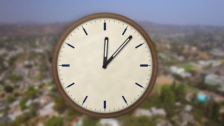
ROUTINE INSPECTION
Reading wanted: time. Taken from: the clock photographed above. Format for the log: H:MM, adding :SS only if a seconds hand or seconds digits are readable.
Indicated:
12:07
